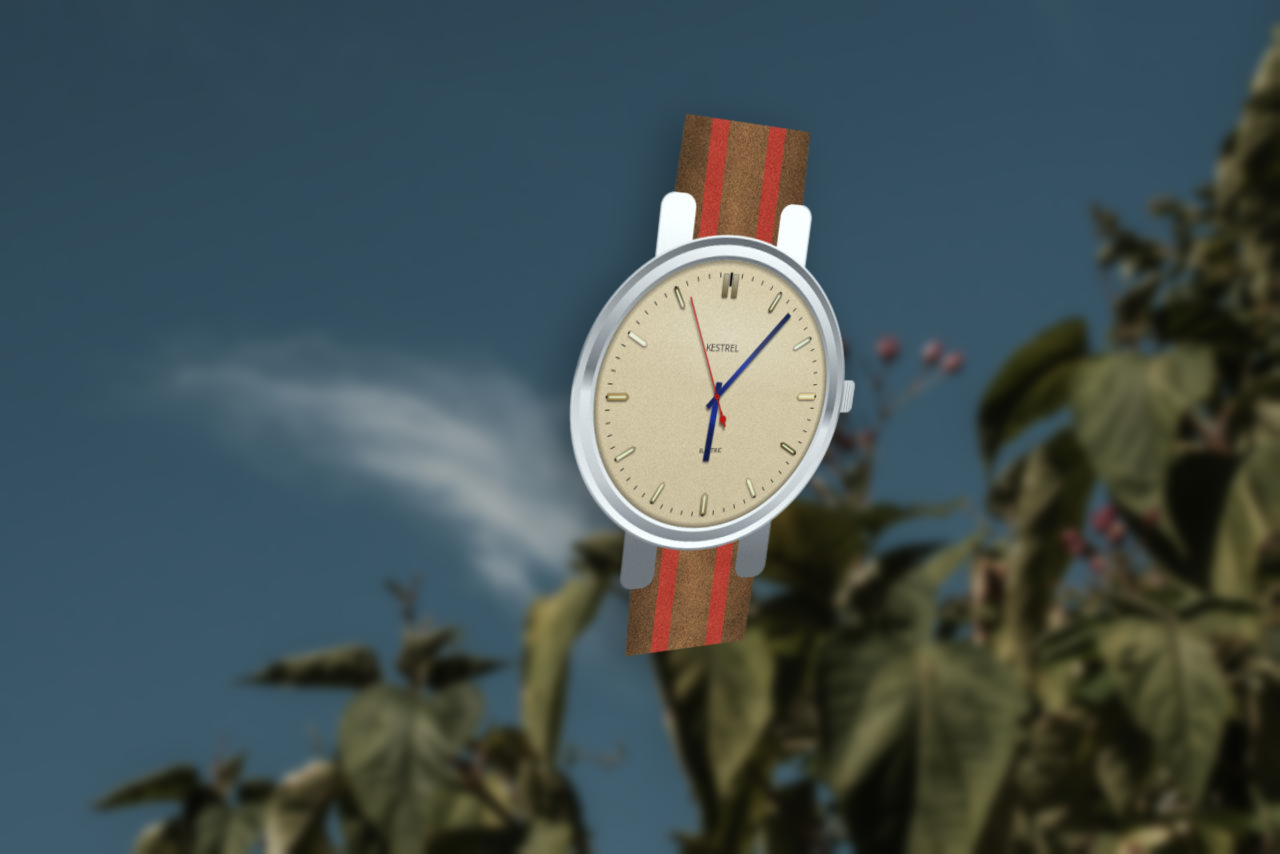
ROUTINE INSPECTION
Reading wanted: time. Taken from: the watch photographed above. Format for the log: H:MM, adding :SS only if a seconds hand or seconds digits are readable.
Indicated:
6:06:56
